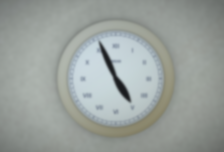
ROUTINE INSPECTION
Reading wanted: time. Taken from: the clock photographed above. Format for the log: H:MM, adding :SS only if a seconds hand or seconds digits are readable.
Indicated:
4:56
